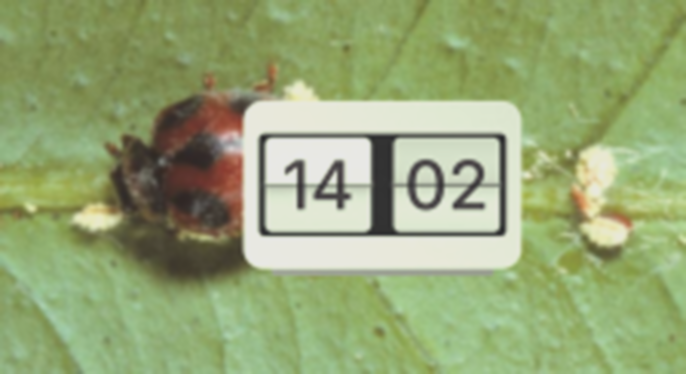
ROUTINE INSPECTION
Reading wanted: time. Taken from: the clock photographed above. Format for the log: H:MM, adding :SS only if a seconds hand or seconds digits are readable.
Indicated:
14:02
